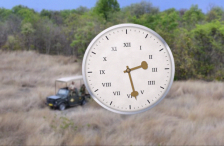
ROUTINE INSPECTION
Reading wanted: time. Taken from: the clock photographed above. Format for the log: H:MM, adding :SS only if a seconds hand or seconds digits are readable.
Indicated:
2:28
